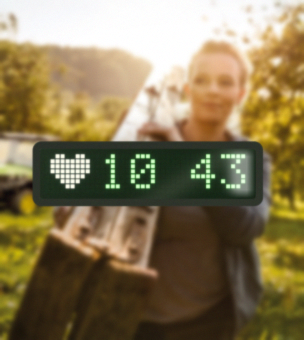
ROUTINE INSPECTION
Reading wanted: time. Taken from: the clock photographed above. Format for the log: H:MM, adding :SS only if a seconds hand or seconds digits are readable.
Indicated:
10:43
